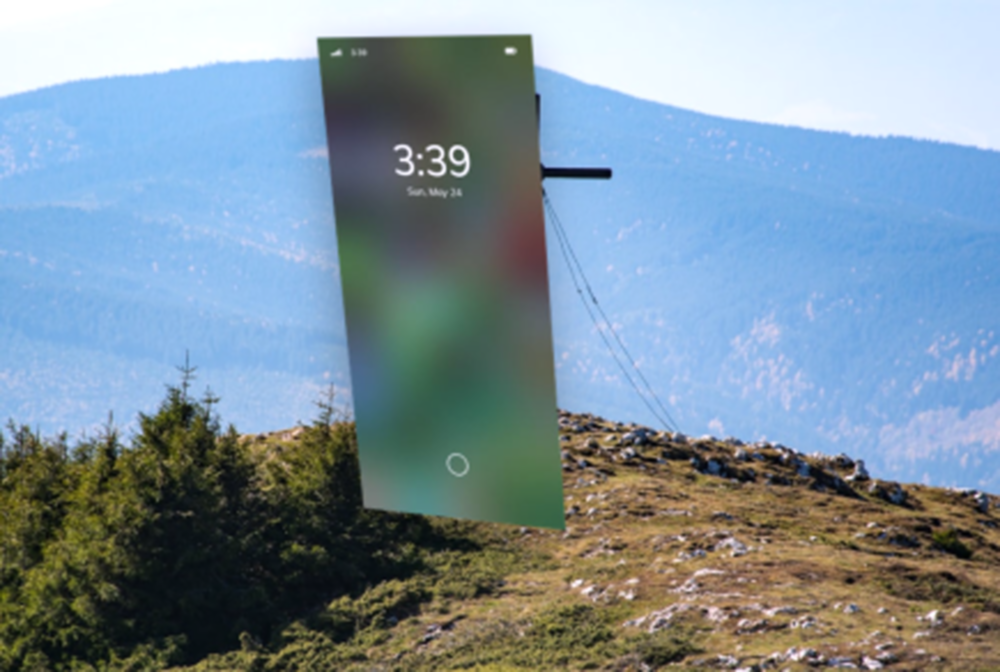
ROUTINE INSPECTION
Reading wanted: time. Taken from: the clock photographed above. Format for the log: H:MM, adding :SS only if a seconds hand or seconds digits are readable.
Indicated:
3:39
